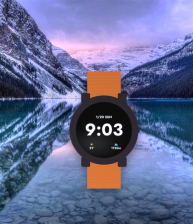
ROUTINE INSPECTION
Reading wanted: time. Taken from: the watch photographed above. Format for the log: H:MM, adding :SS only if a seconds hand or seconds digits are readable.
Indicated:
9:03
